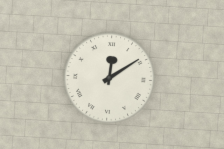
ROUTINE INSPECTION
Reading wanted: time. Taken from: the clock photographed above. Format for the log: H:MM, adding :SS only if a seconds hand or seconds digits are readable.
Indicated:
12:09
